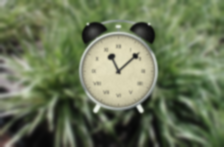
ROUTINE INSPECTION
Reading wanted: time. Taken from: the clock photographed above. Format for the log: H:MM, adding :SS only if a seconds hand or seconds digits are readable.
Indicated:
11:08
